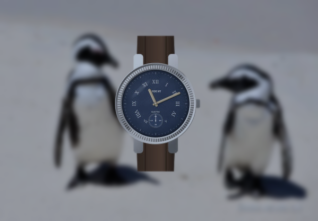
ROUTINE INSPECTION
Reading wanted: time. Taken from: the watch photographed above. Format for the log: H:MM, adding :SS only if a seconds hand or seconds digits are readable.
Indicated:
11:11
